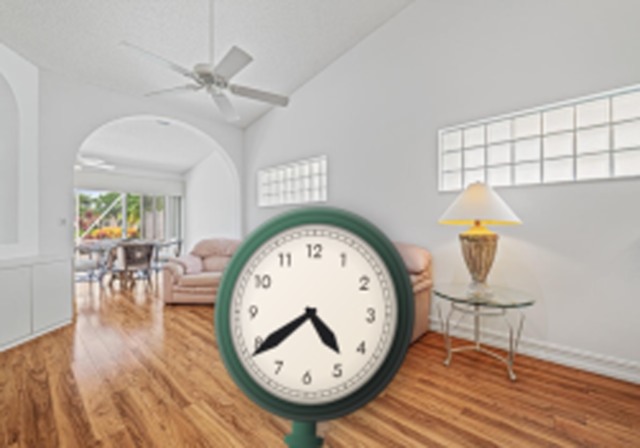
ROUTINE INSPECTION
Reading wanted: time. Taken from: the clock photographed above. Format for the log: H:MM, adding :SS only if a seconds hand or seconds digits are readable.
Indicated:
4:39
